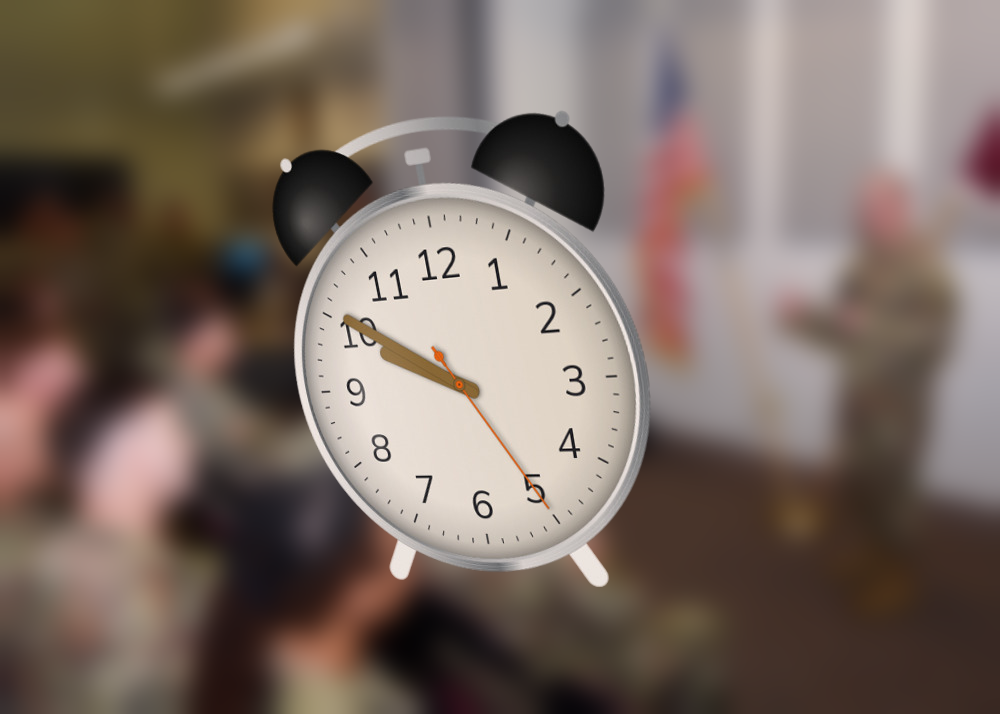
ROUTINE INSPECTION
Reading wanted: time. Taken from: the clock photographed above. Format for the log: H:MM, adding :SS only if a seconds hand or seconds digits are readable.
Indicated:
9:50:25
